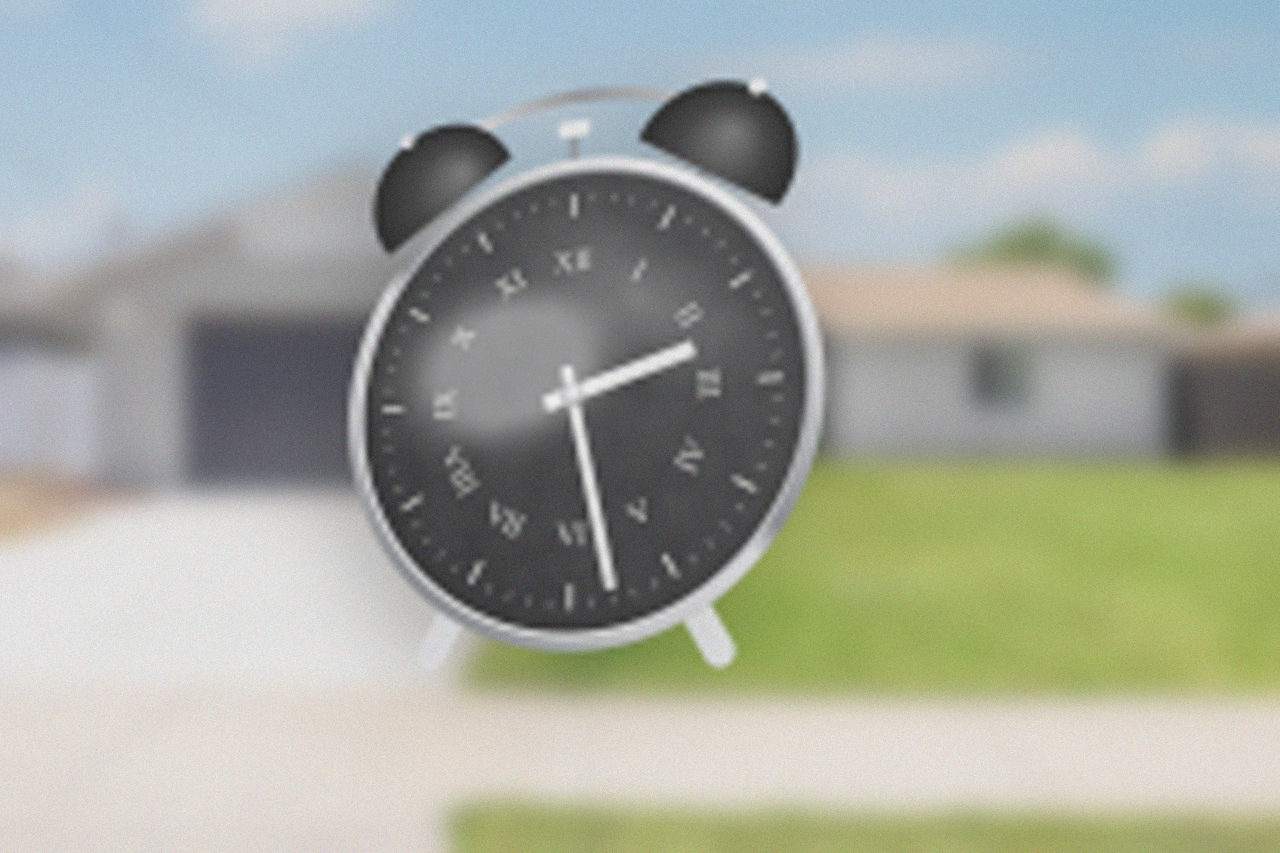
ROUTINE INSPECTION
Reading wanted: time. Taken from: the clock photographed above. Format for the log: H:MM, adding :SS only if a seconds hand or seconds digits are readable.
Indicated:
2:28
